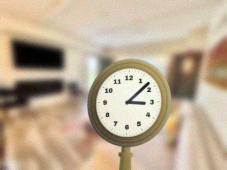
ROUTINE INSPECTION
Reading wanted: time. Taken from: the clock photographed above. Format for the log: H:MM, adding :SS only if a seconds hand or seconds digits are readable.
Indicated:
3:08
